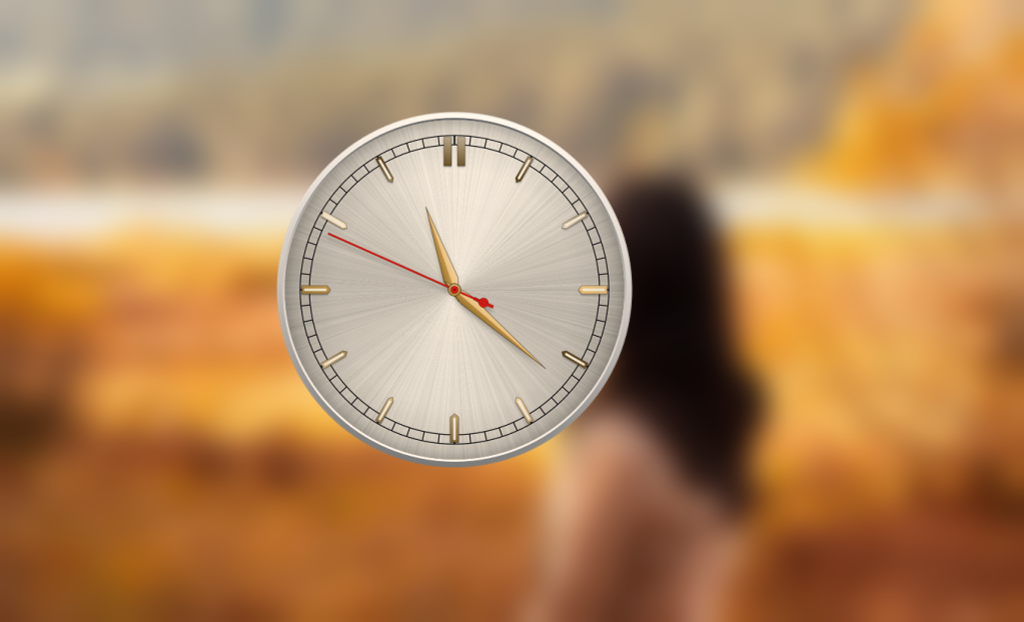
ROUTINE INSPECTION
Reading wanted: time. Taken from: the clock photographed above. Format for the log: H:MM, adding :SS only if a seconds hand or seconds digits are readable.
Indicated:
11:21:49
